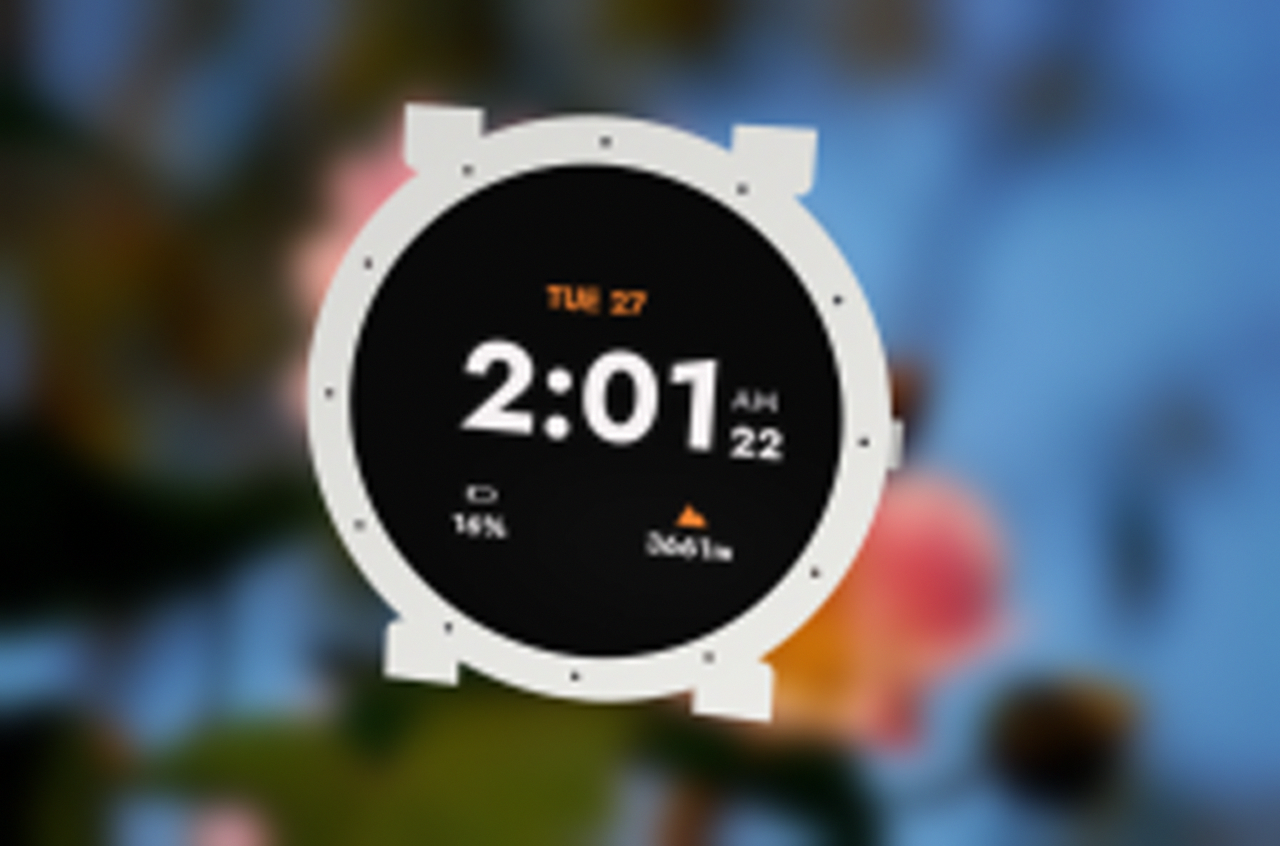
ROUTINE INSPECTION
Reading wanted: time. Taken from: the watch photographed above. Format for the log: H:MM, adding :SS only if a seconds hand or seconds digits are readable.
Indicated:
2:01
